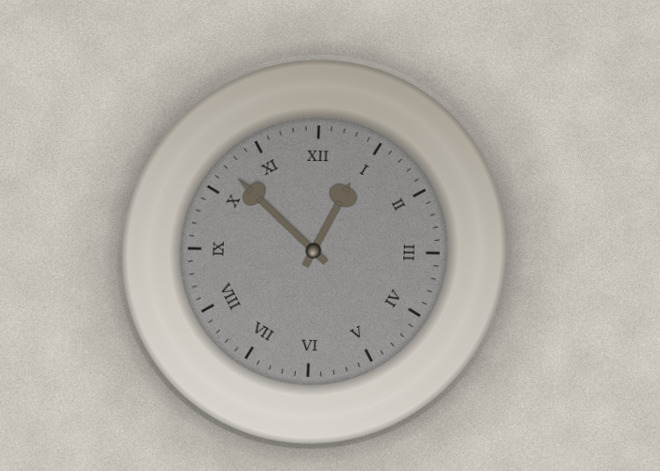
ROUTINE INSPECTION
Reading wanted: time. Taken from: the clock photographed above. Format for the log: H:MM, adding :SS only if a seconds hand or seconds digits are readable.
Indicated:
12:52
